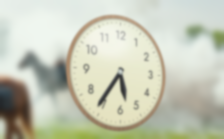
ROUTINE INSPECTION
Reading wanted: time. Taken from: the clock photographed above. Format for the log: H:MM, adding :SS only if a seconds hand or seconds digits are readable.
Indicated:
5:36
